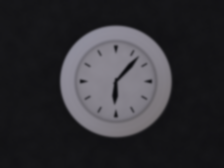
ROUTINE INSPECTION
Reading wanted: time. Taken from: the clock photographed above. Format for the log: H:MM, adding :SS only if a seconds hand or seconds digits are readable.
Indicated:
6:07
